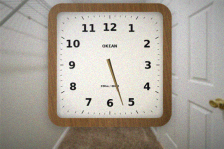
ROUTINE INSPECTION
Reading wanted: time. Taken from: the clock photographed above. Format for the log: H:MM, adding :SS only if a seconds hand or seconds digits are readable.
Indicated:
5:27
